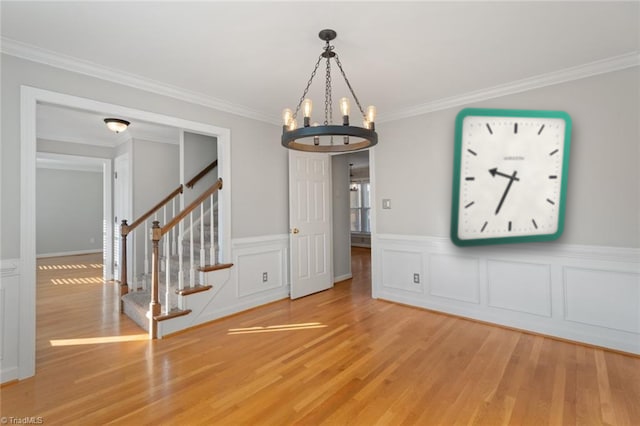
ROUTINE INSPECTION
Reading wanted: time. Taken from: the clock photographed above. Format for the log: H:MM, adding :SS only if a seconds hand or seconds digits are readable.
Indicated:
9:34
